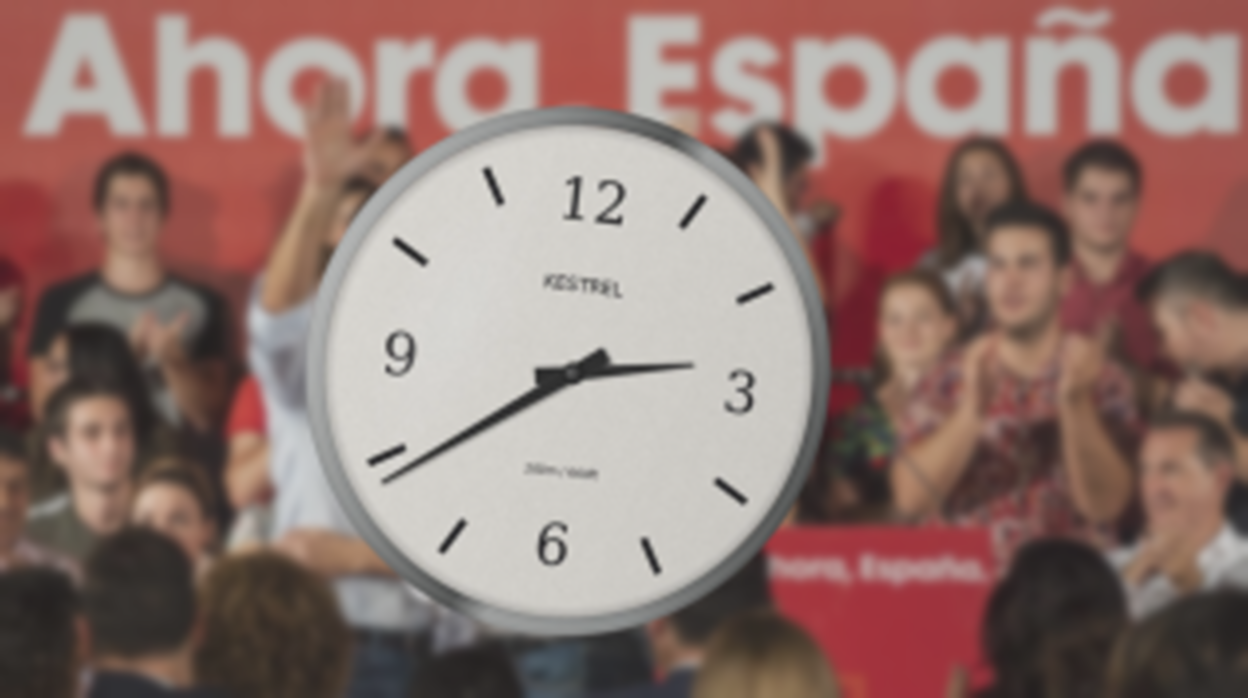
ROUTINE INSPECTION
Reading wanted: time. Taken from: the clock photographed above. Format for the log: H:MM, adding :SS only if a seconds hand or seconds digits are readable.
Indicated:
2:39
